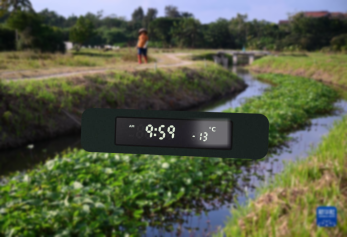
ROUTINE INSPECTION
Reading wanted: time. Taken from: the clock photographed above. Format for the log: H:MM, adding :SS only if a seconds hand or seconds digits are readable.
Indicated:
9:59
